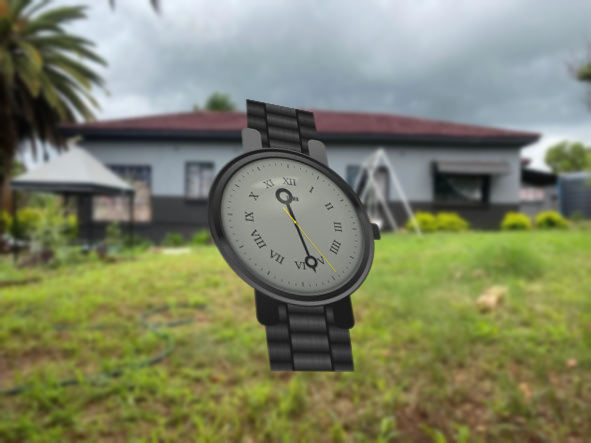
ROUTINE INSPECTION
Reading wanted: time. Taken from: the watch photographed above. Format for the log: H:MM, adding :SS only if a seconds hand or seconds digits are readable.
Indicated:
11:27:24
